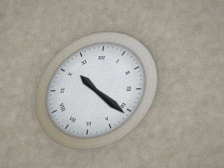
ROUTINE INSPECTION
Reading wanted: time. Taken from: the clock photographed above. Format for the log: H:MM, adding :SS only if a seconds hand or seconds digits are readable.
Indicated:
10:21
